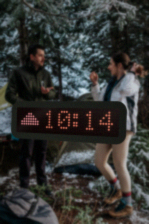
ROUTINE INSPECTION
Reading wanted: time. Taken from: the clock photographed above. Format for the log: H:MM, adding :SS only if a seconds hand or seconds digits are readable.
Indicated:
10:14
